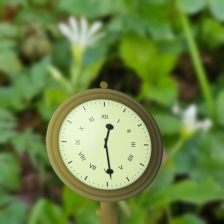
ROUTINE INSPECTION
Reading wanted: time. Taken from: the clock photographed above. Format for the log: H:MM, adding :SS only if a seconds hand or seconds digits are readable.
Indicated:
12:29
